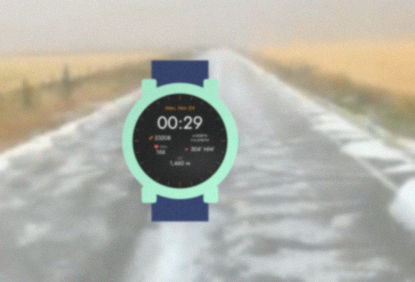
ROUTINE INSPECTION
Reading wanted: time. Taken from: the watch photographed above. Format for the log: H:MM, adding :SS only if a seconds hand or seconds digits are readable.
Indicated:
0:29
